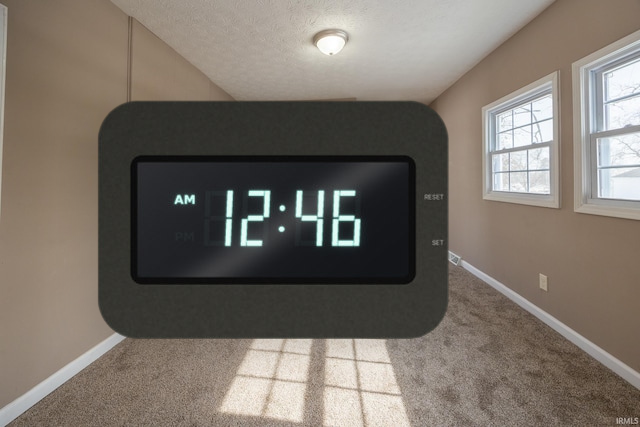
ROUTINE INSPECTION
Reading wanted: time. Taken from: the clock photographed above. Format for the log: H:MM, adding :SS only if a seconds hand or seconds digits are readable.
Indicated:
12:46
